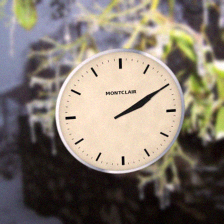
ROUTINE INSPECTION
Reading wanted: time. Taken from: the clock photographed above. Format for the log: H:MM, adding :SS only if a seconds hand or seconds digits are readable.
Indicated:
2:10
